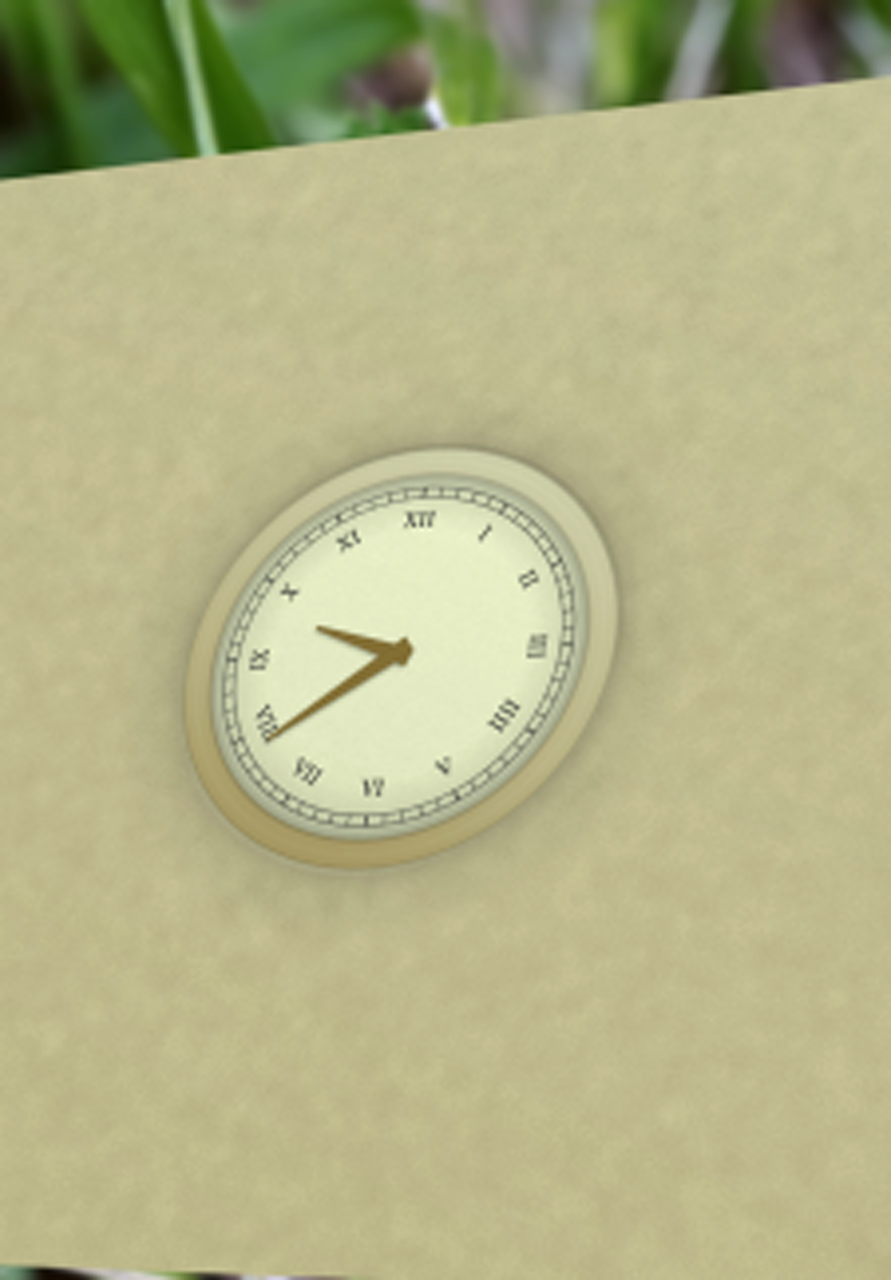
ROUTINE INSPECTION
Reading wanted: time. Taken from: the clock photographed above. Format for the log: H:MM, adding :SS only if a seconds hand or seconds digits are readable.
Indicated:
9:39
